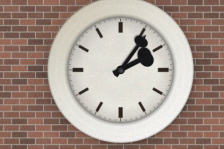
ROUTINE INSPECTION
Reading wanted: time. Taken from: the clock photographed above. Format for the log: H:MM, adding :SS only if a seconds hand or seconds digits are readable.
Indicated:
2:06
